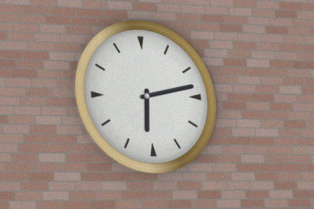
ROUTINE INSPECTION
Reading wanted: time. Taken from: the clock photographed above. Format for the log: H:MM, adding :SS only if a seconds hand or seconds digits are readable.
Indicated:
6:13
